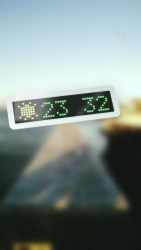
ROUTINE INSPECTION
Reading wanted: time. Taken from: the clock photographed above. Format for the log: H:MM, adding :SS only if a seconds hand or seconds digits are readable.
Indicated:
23:32
